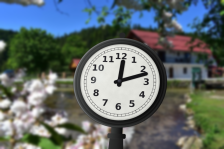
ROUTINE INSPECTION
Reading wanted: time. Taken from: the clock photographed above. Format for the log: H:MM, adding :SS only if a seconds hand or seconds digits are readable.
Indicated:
12:12
